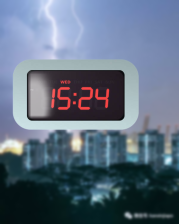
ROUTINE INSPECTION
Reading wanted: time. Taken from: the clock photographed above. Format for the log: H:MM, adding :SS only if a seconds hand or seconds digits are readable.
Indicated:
15:24
